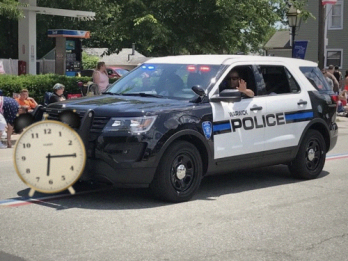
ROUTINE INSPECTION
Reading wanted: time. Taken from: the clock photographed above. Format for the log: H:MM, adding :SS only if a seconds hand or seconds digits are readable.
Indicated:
6:15
